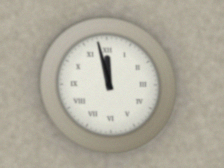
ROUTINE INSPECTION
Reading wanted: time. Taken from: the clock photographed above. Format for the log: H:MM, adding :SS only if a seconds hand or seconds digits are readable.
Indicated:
11:58
